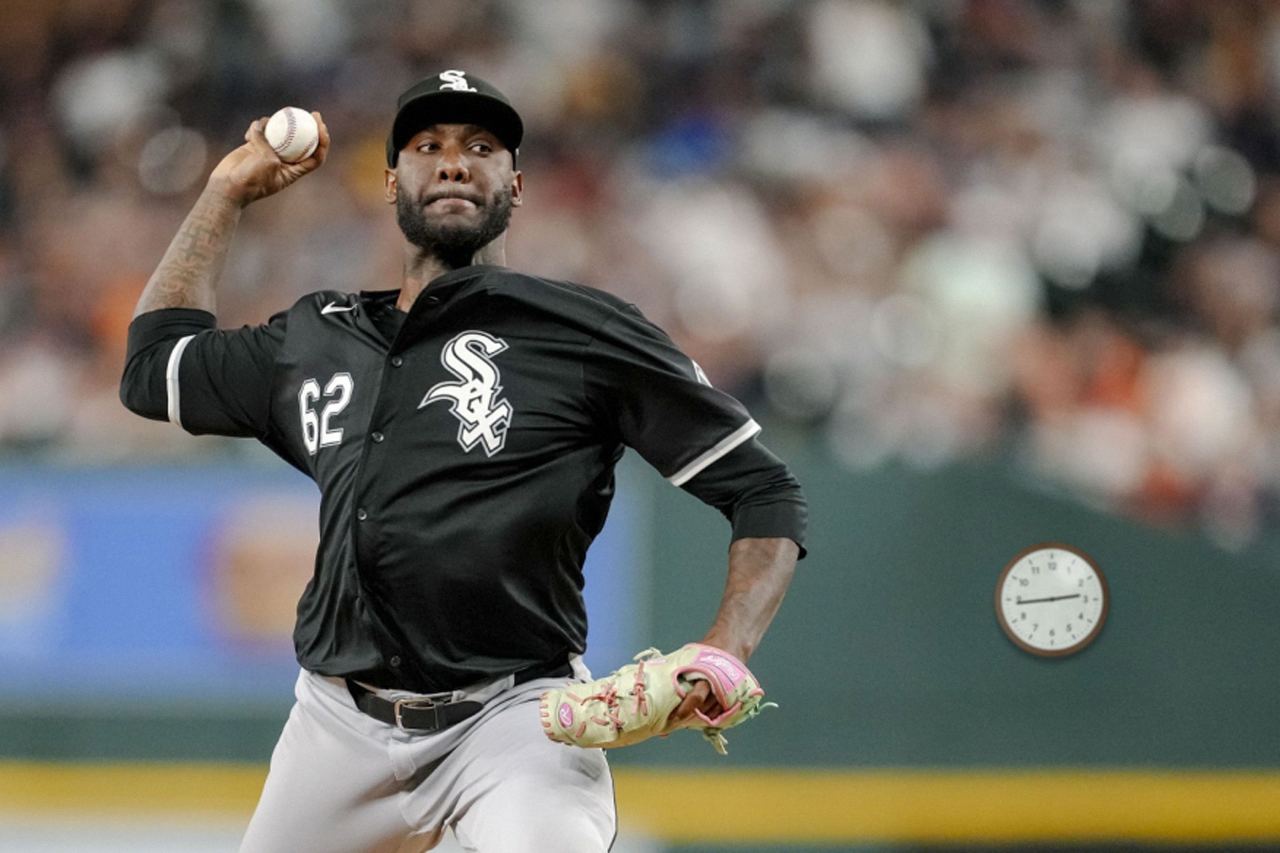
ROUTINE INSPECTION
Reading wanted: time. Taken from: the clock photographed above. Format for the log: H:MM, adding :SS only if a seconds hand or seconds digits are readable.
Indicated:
2:44
